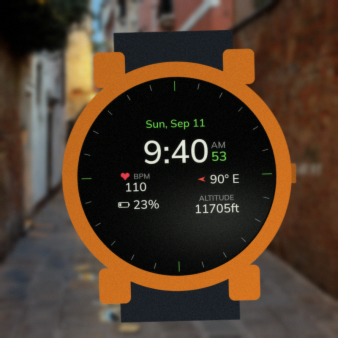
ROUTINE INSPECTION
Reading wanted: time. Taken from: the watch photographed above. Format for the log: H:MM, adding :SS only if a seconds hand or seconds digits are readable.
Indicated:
9:40:53
